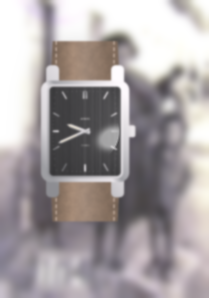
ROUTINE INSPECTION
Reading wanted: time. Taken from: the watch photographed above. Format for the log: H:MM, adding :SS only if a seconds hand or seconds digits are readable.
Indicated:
9:41
